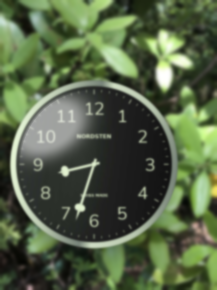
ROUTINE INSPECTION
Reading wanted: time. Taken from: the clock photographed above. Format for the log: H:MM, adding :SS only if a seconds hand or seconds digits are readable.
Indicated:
8:33
